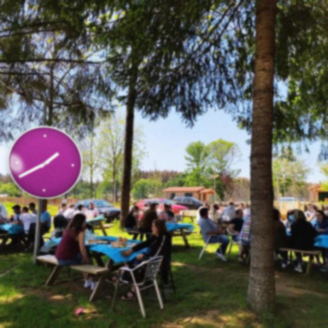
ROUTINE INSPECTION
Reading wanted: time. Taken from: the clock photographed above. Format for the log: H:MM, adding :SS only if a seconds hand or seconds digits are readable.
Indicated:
1:40
